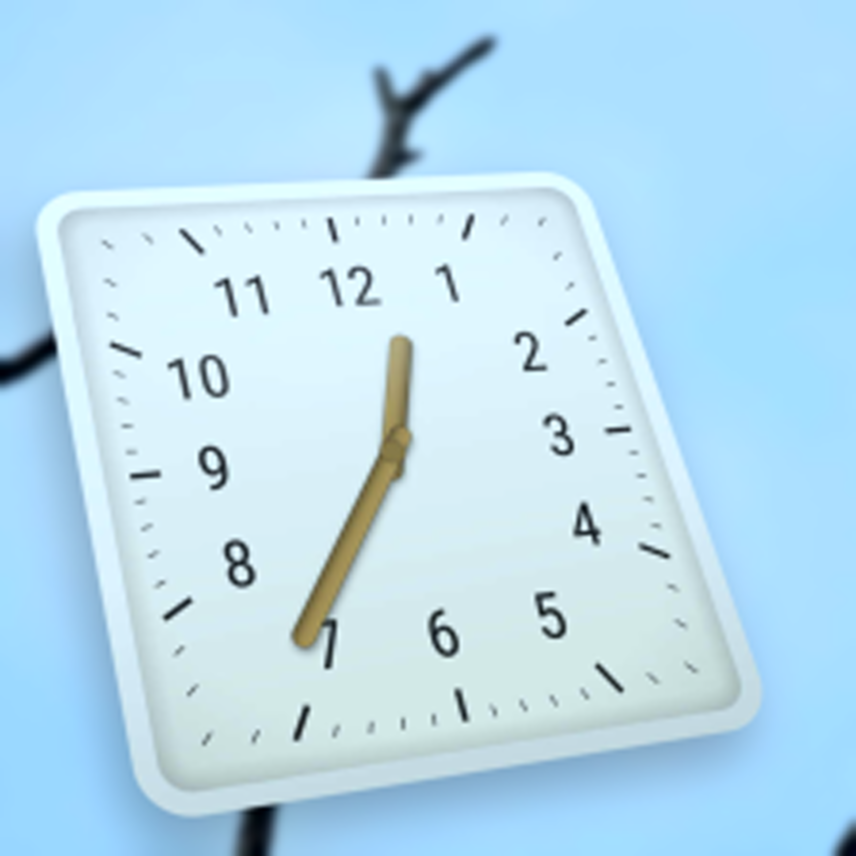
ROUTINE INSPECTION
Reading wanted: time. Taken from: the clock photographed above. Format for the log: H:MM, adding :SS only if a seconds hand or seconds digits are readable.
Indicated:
12:36
